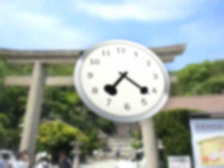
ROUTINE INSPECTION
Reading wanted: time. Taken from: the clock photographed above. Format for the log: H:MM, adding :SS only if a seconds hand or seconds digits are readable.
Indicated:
7:22
